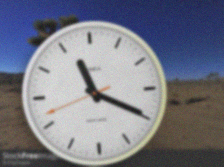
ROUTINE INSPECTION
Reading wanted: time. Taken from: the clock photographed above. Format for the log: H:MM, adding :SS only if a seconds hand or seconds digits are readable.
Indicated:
11:19:42
